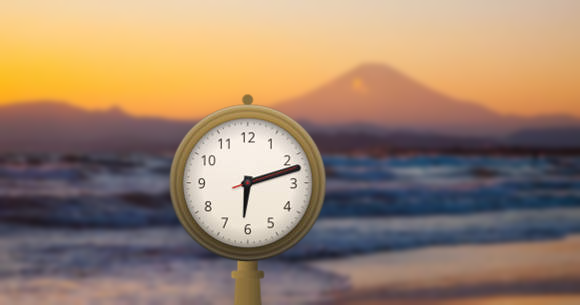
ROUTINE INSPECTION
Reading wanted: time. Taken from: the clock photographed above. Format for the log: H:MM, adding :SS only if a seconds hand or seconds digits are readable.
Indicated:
6:12:12
